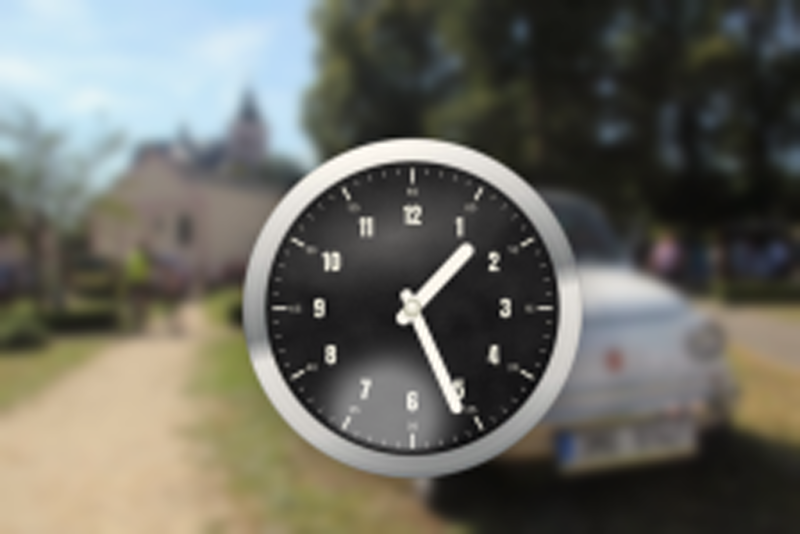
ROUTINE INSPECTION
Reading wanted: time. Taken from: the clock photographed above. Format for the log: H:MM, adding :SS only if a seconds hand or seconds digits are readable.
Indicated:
1:26
